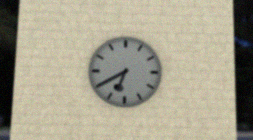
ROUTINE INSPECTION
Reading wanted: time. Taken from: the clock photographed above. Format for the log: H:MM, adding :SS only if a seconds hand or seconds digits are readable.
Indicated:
6:40
